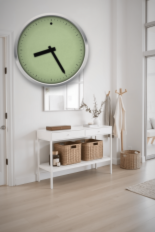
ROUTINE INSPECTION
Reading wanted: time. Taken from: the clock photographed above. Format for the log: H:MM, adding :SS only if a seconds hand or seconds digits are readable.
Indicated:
8:25
